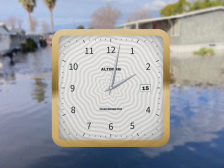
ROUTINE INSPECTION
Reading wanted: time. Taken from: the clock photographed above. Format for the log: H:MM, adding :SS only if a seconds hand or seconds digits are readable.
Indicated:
2:02
